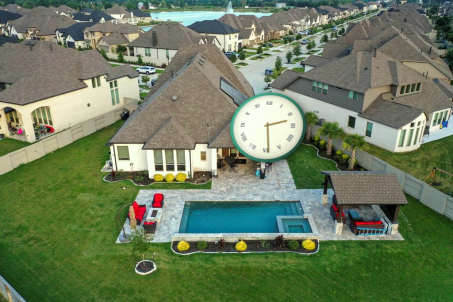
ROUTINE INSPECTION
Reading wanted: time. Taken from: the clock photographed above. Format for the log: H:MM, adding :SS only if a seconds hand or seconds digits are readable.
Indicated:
2:29
